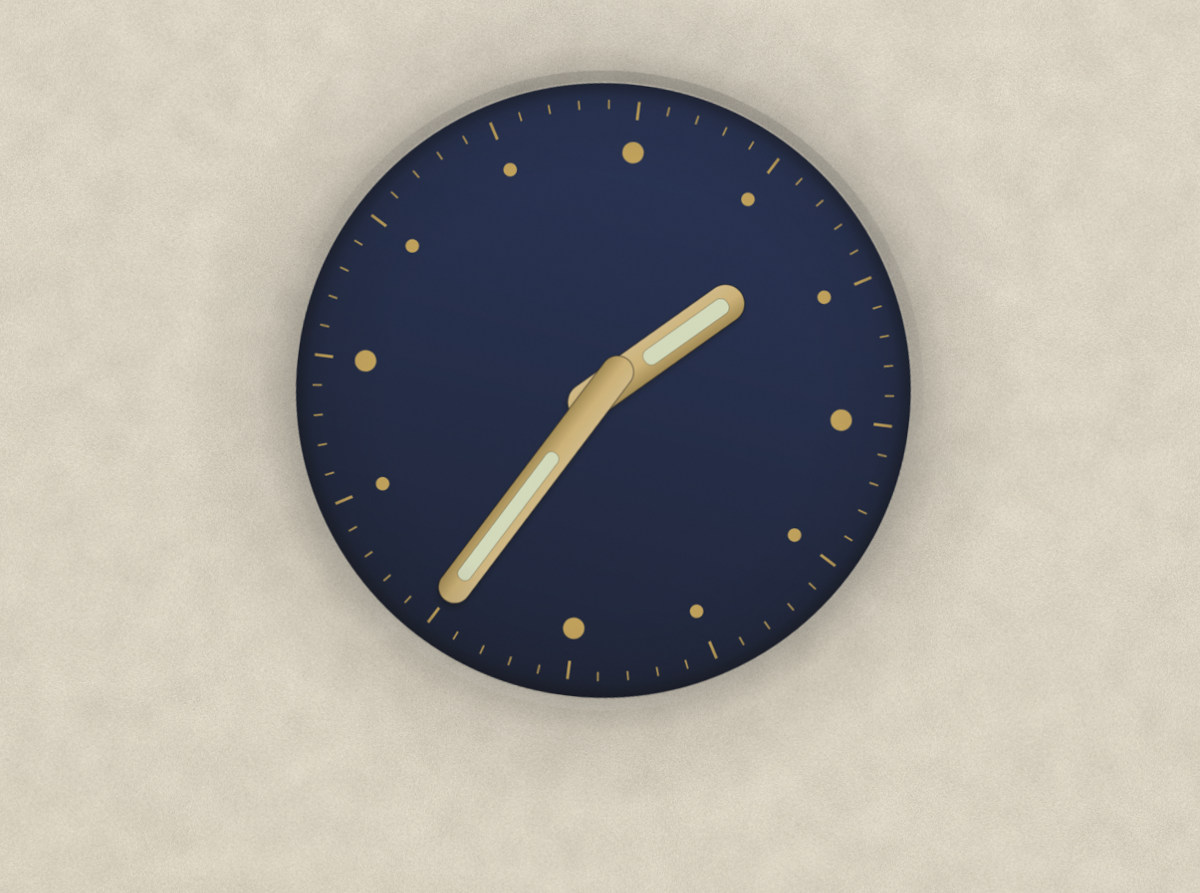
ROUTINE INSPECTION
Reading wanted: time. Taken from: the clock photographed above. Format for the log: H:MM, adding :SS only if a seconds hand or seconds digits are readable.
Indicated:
1:35
